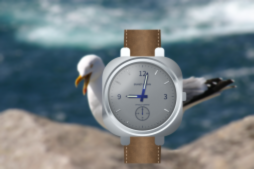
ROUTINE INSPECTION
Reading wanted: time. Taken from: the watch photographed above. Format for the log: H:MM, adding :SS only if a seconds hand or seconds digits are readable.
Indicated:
9:02
